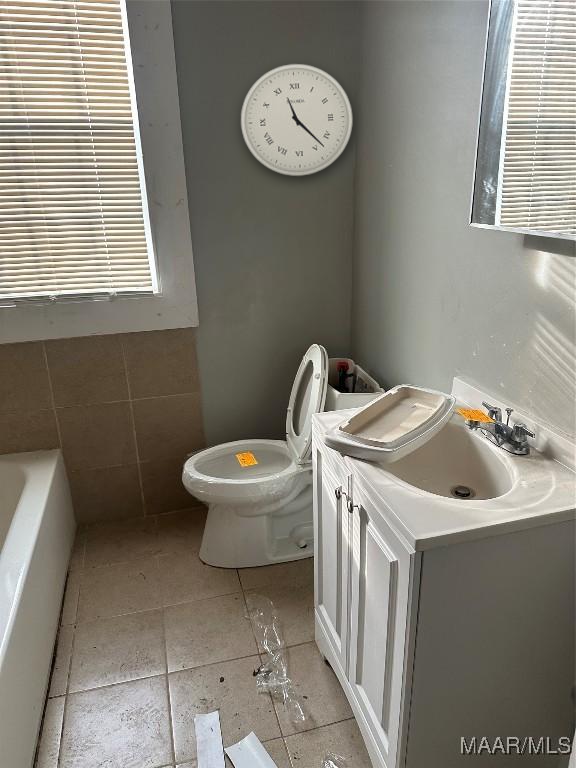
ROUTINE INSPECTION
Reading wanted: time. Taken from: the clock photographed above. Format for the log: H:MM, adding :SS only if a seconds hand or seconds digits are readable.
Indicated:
11:23
